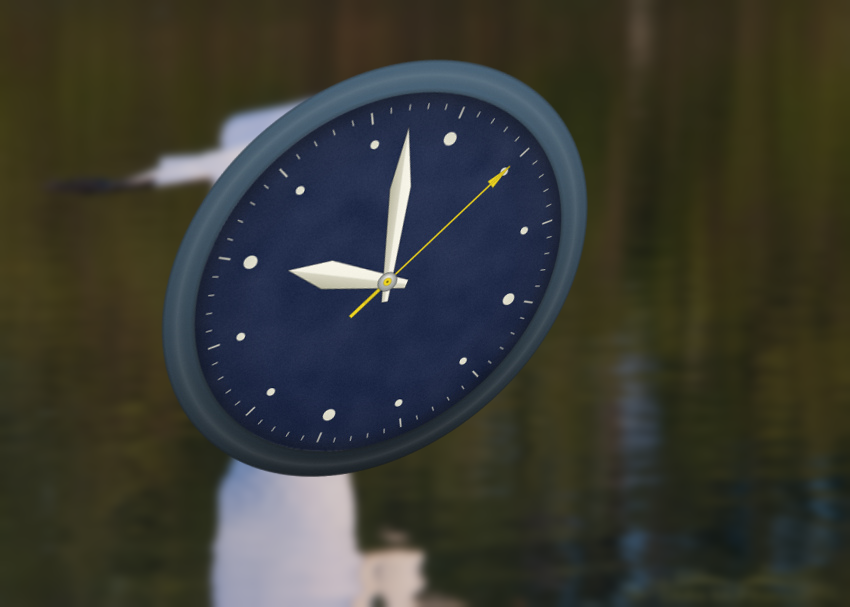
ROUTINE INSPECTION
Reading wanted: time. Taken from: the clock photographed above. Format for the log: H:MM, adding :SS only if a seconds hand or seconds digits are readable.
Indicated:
8:57:05
